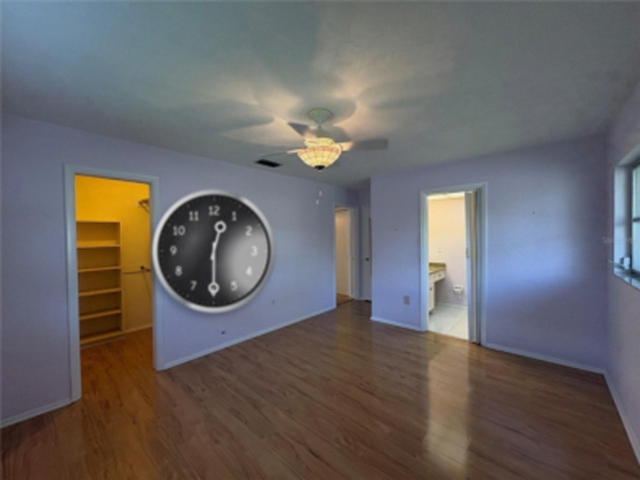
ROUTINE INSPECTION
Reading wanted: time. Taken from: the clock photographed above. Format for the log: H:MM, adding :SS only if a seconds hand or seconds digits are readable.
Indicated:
12:30
